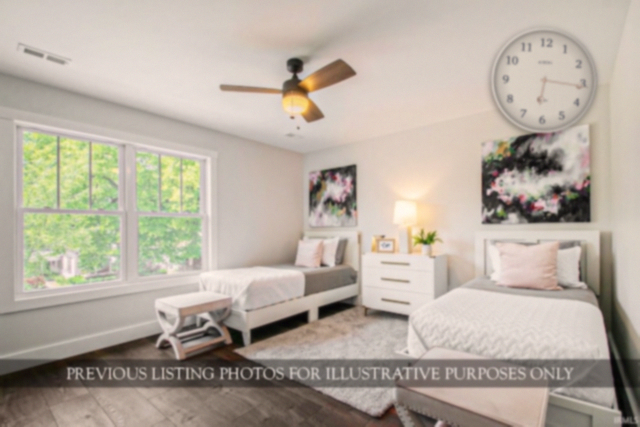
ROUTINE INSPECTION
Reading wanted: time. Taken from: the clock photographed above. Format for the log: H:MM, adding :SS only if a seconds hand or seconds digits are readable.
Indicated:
6:16
